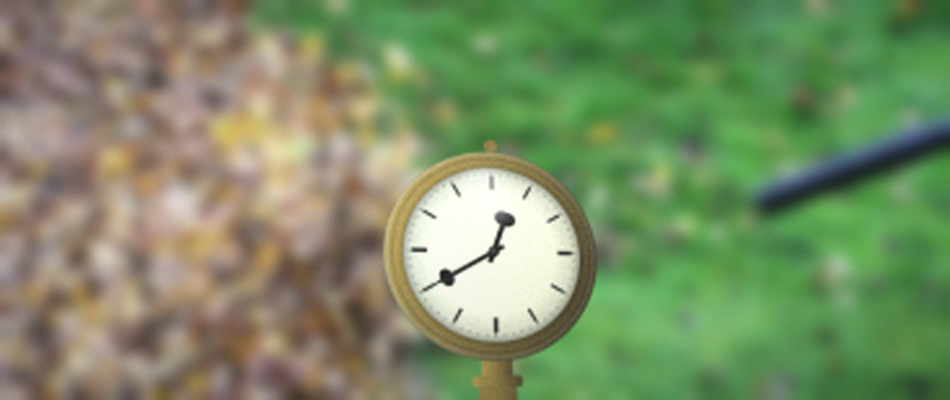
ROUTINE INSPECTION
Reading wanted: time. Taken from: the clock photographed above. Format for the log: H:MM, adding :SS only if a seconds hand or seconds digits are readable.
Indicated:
12:40
